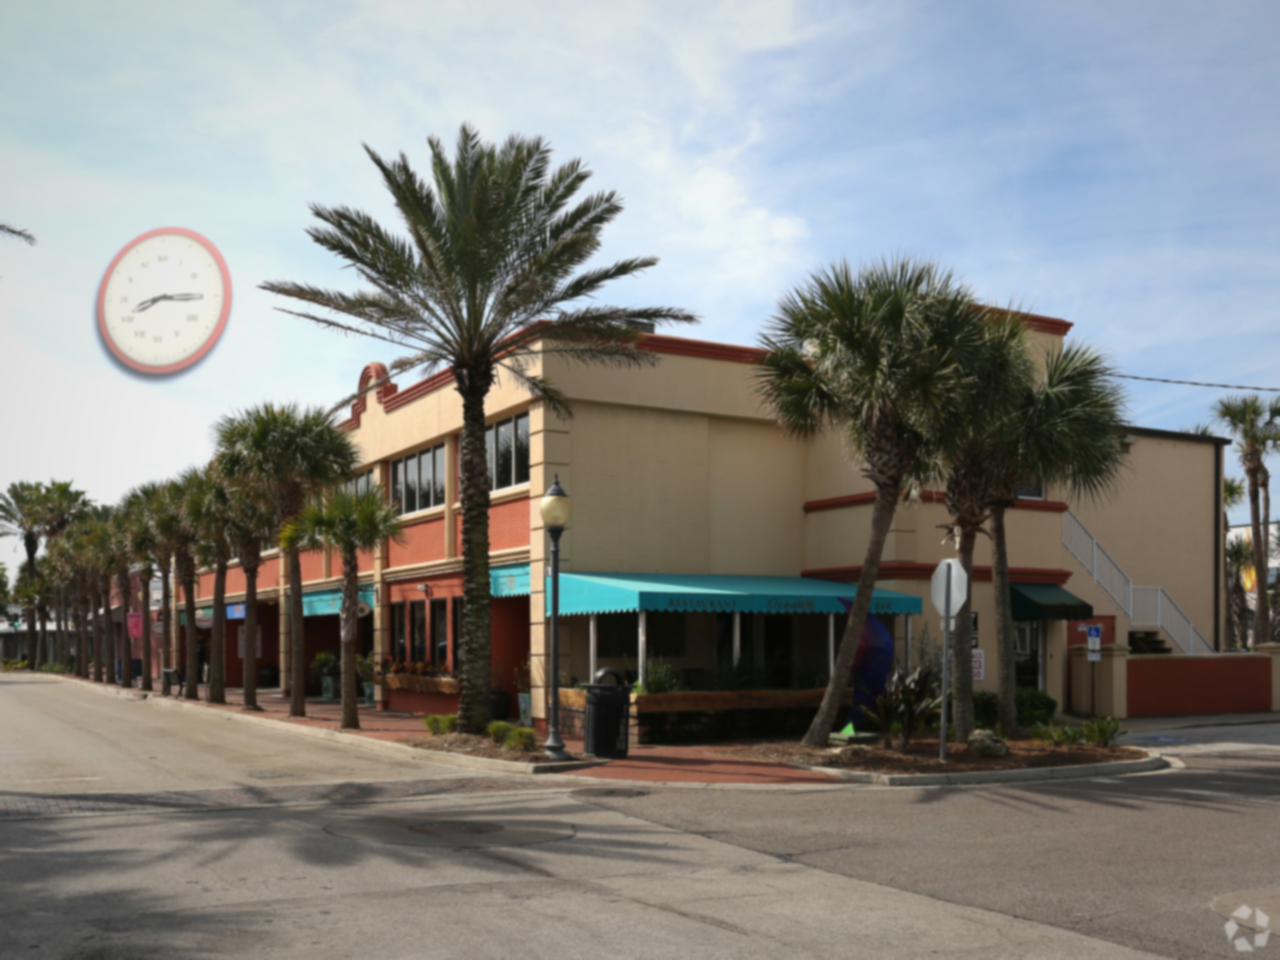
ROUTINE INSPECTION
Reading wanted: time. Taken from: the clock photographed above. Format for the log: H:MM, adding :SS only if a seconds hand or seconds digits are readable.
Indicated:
8:15
